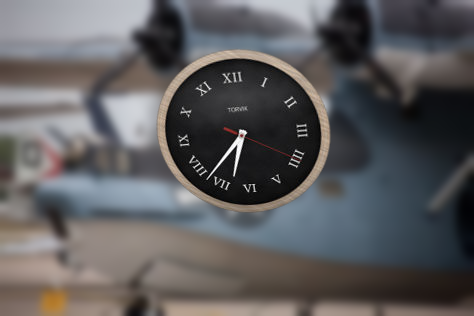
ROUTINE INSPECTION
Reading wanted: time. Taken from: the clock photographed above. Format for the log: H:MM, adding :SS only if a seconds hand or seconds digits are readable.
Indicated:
6:37:20
